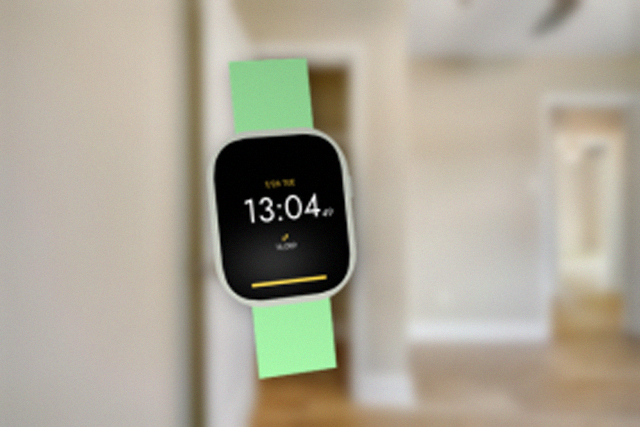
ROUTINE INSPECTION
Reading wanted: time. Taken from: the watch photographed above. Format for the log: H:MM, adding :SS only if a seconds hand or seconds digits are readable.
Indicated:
13:04
